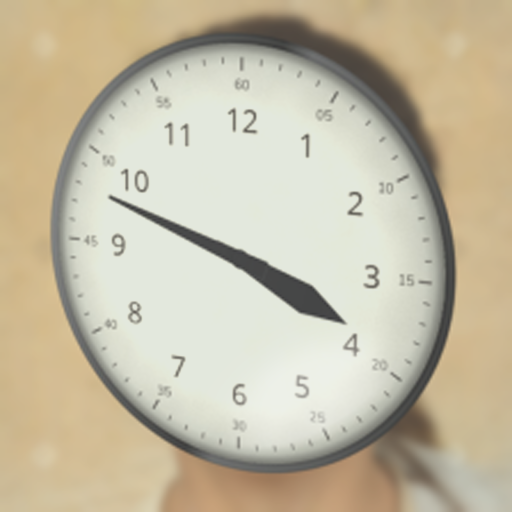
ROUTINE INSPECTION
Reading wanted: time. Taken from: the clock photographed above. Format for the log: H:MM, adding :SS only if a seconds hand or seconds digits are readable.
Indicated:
3:48
